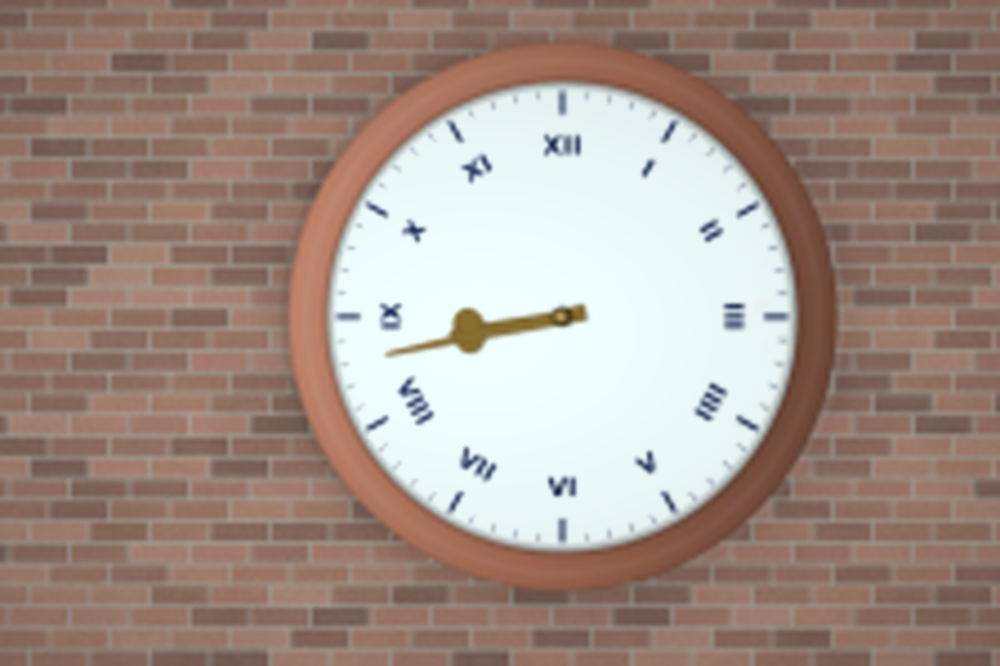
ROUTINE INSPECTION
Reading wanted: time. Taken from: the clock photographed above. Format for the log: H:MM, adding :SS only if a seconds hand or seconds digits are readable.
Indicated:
8:43
